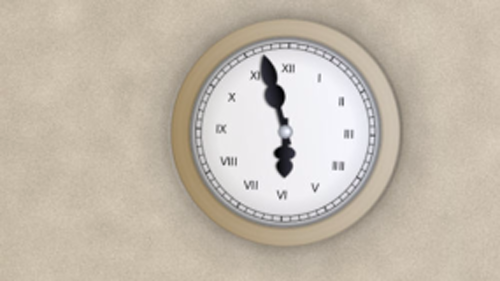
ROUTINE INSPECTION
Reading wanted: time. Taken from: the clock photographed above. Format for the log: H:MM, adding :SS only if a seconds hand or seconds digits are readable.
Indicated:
5:57
